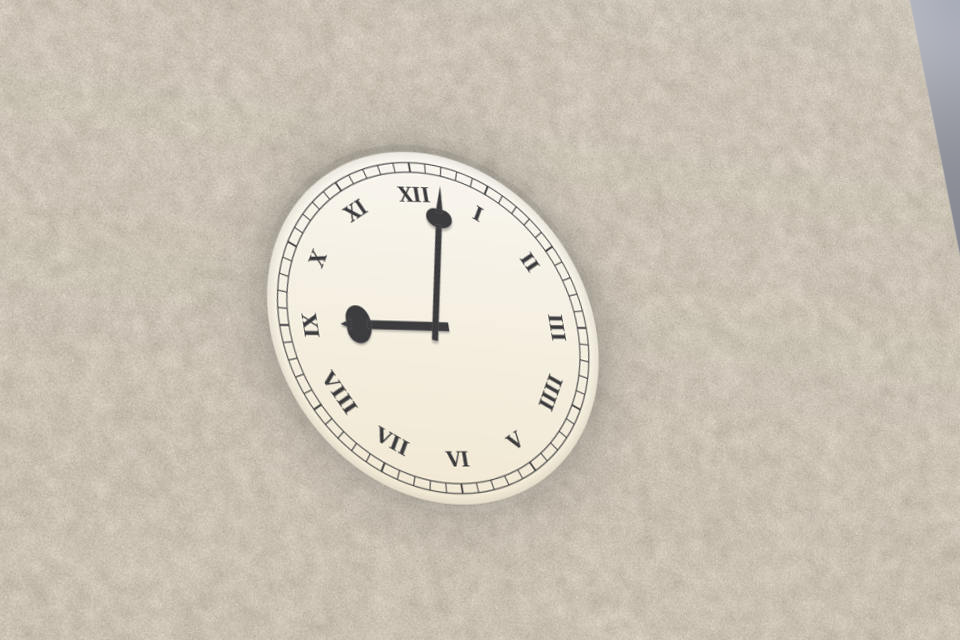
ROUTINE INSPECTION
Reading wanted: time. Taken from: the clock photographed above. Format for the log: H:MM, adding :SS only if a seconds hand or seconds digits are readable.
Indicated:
9:02
